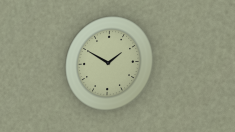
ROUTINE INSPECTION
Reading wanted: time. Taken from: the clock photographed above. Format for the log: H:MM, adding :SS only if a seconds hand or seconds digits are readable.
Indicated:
1:50
